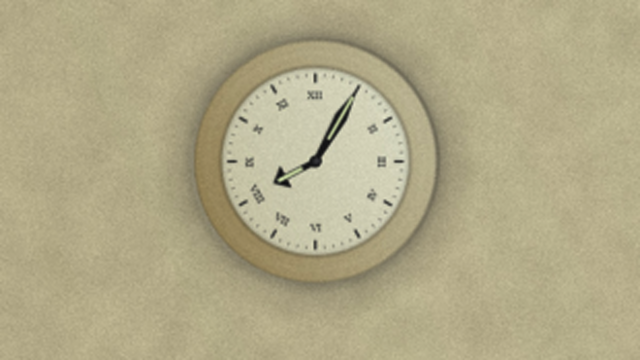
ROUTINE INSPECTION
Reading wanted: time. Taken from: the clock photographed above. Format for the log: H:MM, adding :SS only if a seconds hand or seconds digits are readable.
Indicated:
8:05
